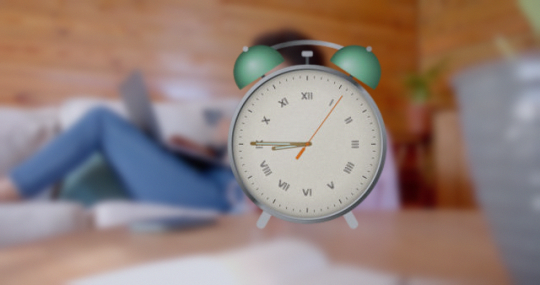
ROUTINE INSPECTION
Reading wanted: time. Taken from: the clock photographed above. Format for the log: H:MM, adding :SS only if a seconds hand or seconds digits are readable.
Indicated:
8:45:06
